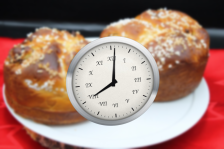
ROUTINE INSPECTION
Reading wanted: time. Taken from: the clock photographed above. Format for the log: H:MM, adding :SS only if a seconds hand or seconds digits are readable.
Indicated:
8:01
